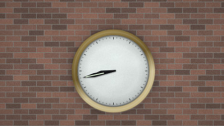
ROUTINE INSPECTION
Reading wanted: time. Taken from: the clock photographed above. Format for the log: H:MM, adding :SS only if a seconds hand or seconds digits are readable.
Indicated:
8:43
